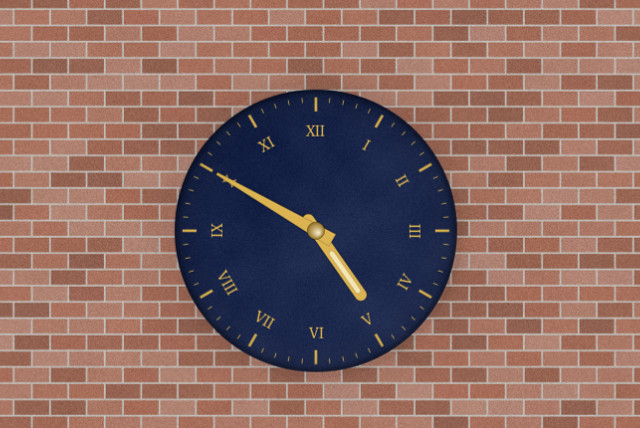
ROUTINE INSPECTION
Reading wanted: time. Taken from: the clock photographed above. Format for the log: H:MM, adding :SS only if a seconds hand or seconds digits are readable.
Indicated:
4:50
